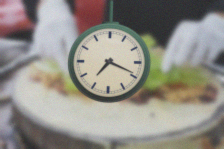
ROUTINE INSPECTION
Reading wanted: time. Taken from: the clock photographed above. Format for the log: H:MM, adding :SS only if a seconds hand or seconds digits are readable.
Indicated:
7:19
